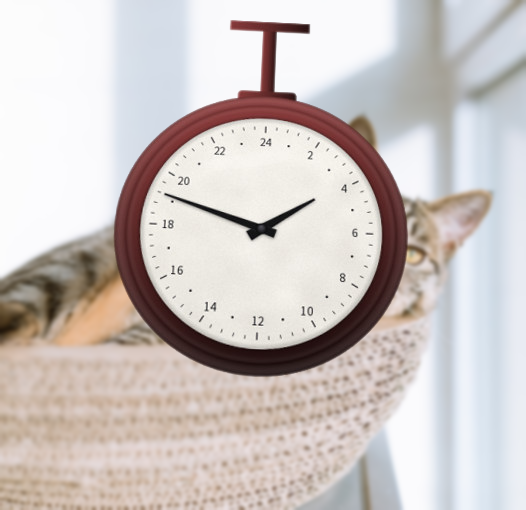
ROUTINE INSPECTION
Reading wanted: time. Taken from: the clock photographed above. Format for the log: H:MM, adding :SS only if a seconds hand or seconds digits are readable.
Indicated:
3:48
